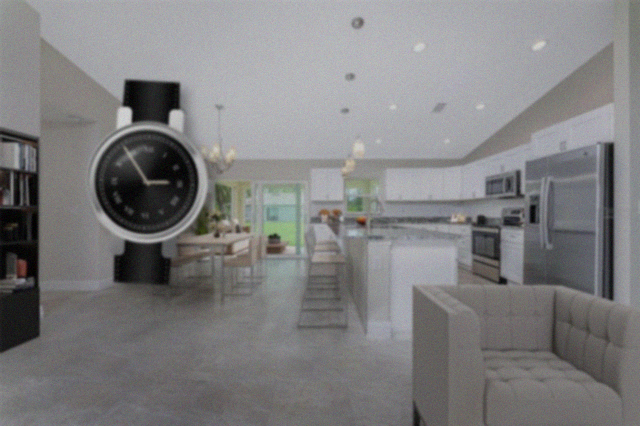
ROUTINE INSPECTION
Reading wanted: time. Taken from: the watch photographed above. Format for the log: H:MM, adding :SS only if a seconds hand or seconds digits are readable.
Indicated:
2:54
